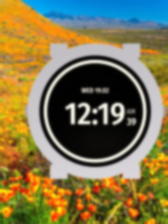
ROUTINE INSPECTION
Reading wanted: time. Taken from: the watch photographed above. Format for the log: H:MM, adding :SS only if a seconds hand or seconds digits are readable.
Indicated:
12:19
